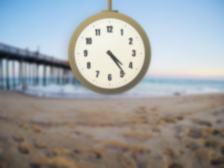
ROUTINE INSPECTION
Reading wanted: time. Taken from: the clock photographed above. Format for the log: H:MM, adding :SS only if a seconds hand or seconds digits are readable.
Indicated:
4:24
